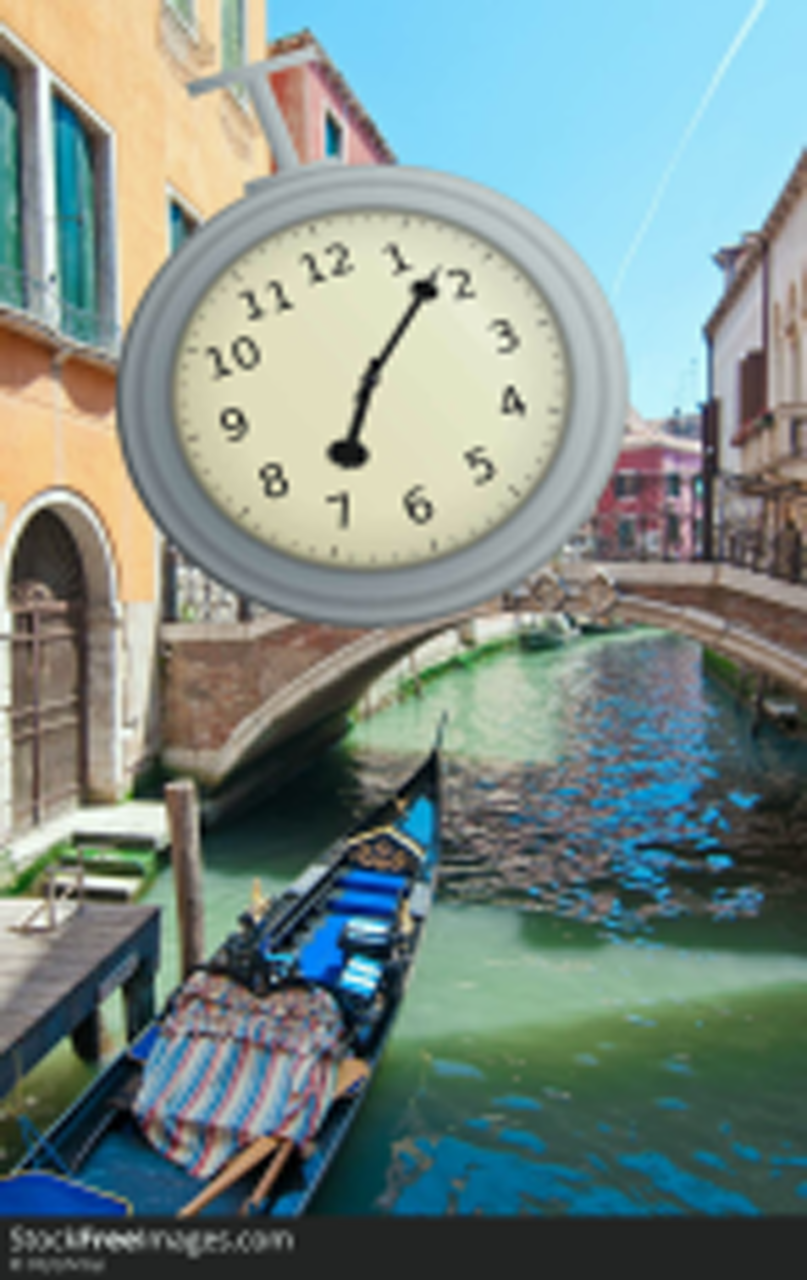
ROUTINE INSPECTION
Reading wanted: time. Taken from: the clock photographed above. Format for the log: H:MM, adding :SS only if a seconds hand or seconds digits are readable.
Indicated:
7:08
